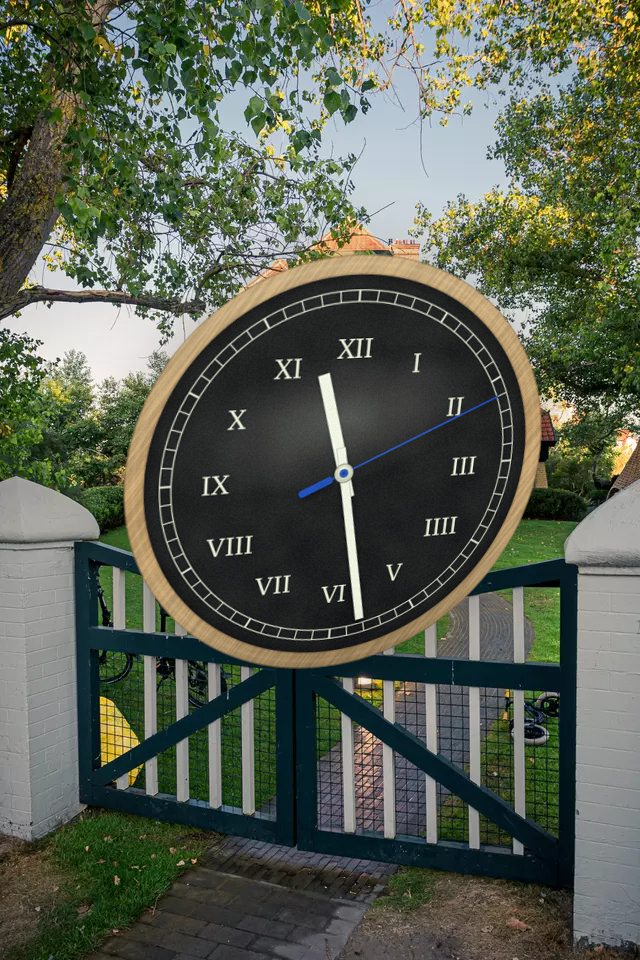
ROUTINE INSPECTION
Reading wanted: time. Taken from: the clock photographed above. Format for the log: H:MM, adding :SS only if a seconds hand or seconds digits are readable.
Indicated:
11:28:11
